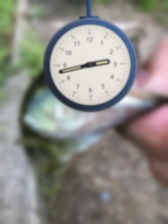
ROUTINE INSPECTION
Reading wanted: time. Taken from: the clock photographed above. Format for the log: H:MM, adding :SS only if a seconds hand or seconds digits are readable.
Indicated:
2:43
